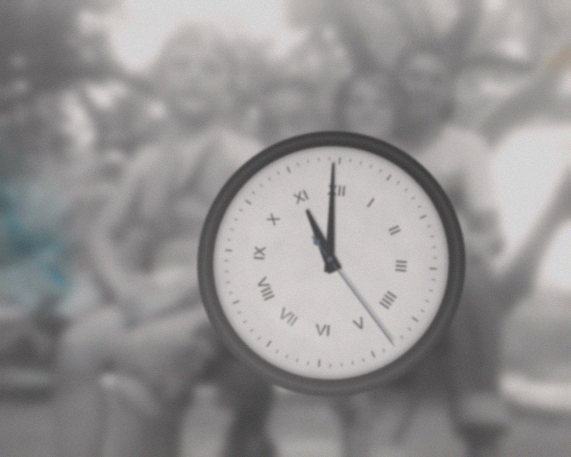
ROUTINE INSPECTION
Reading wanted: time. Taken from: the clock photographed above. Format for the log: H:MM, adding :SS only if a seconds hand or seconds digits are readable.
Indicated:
10:59:23
